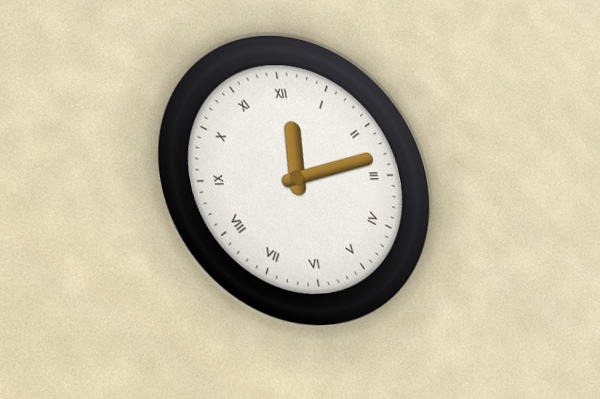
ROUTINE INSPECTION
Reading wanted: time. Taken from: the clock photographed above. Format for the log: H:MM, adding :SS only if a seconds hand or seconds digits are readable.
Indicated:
12:13
